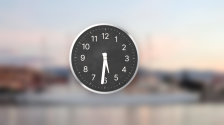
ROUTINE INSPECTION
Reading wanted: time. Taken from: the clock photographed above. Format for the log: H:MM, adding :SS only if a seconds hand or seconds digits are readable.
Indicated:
5:31
